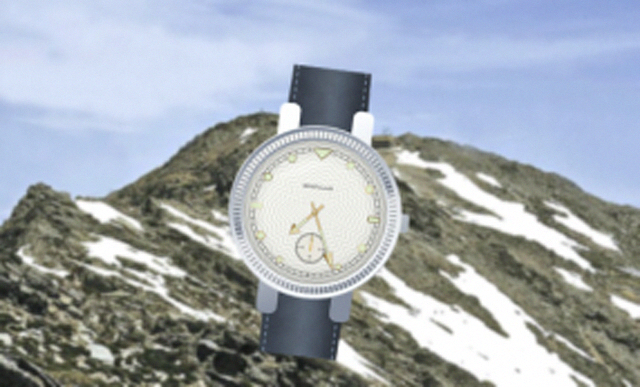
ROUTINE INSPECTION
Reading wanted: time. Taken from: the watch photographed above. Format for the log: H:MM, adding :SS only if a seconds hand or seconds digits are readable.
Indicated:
7:26
